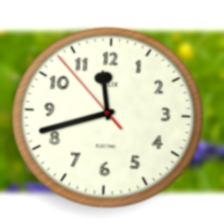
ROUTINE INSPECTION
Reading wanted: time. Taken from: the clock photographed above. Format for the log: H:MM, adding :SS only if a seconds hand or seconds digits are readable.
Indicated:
11:41:53
